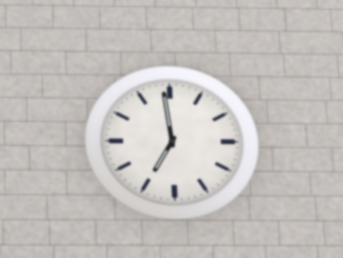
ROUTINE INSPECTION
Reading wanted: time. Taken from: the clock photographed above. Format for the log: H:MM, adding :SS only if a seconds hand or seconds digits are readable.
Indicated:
6:59
